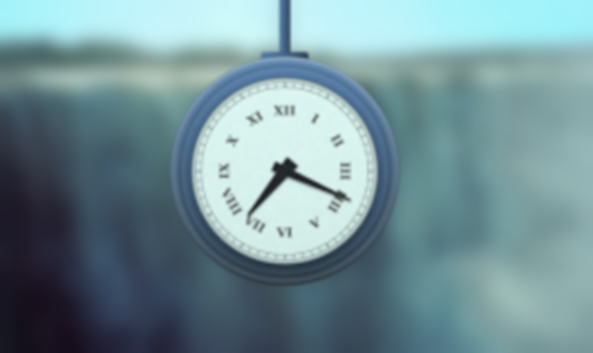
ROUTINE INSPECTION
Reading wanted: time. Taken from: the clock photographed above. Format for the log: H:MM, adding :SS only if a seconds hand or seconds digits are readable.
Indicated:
7:19
